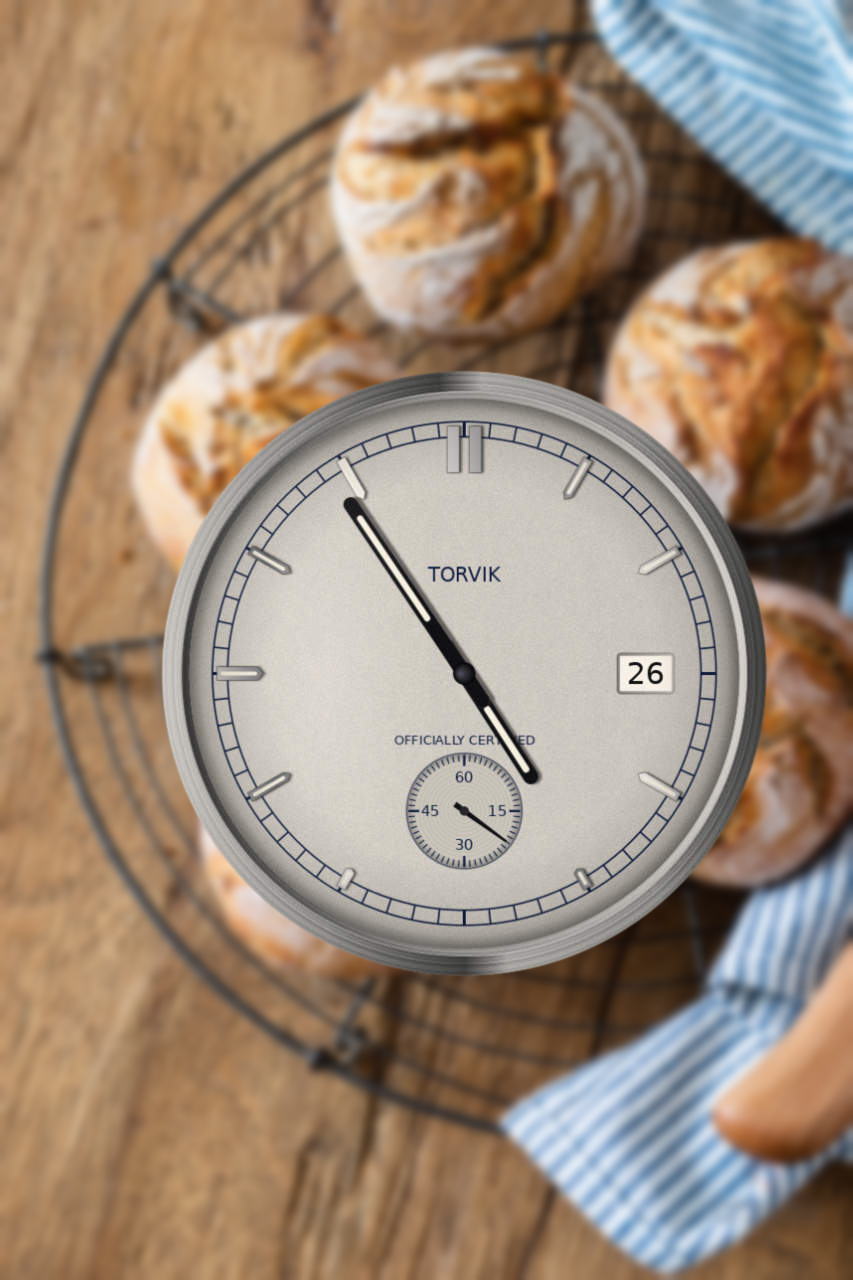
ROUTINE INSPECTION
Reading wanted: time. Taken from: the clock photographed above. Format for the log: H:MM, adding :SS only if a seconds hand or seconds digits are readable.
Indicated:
4:54:21
